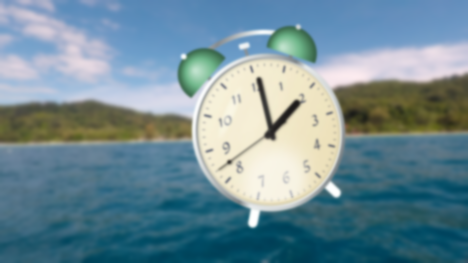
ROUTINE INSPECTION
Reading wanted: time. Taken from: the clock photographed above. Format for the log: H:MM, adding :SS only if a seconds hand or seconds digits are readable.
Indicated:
2:00:42
